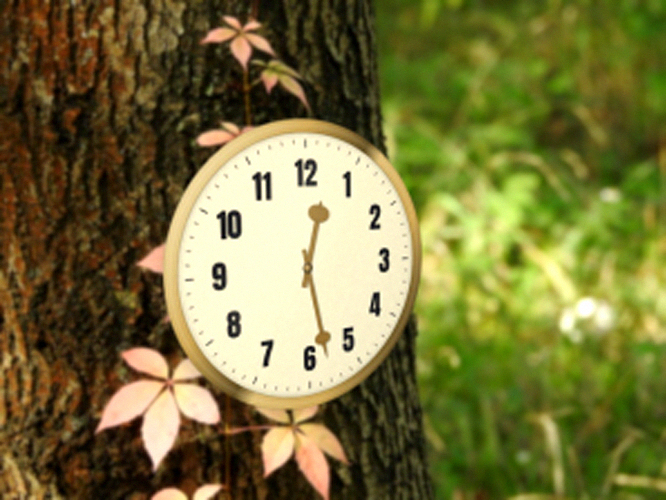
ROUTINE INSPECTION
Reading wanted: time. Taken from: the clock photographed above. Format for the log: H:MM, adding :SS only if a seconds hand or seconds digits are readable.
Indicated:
12:28
